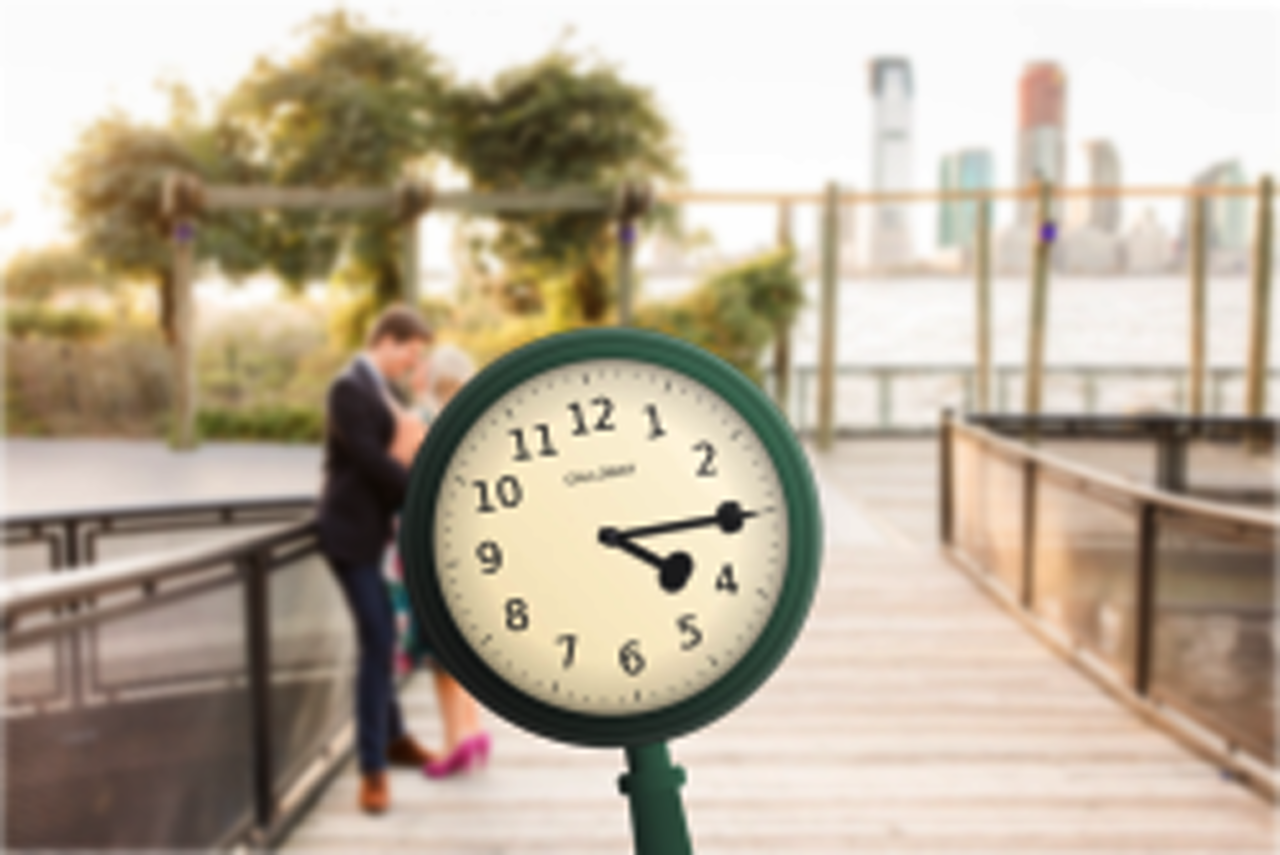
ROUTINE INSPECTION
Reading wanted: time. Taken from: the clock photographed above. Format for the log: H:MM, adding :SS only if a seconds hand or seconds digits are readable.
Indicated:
4:15
